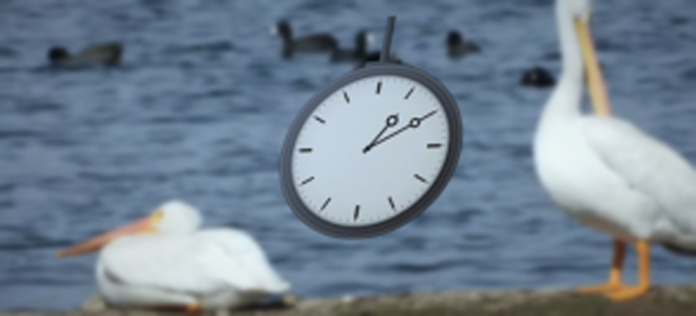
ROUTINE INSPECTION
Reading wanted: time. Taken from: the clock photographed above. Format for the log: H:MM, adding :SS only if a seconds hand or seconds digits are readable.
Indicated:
1:10
